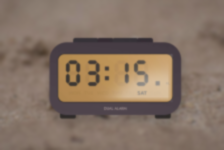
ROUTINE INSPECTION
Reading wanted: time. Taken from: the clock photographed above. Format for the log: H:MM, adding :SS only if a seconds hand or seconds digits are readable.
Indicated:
3:15
